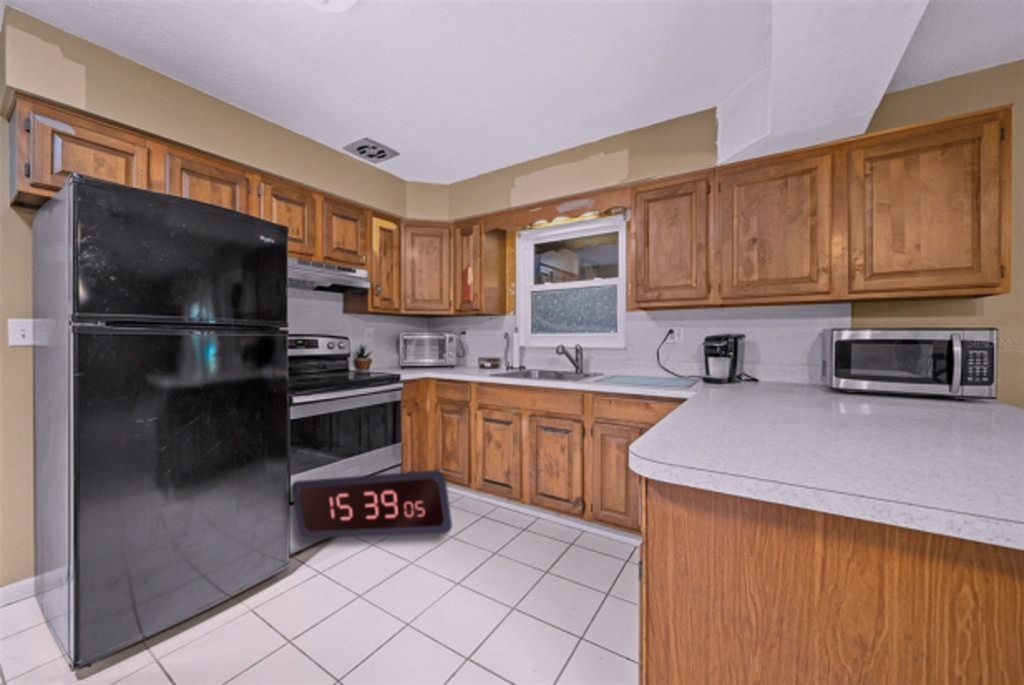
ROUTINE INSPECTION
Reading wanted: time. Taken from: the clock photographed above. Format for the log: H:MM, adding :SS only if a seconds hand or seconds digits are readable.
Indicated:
15:39:05
